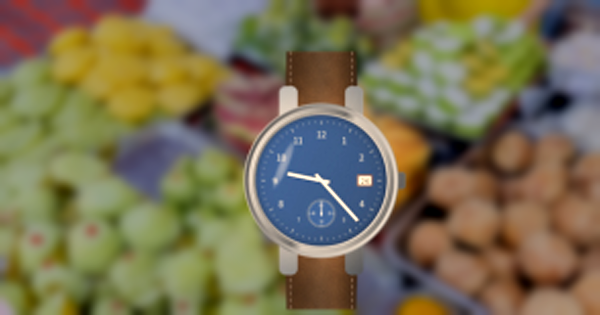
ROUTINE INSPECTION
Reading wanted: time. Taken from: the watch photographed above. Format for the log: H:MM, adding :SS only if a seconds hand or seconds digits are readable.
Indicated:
9:23
